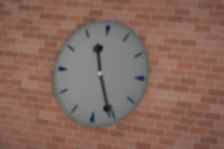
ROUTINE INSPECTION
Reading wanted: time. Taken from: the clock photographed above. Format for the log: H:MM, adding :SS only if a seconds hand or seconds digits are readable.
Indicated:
11:26
